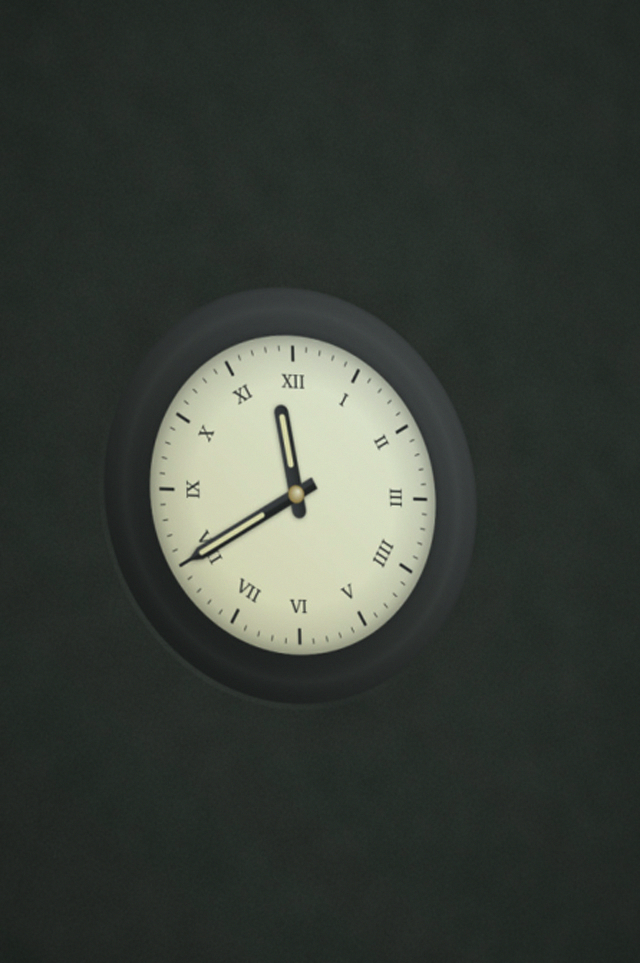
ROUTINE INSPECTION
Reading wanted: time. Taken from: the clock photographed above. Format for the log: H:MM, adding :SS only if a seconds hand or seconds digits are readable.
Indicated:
11:40
